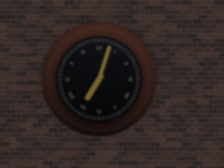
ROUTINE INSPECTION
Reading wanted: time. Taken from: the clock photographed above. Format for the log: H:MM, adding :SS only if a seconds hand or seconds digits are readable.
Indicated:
7:03
